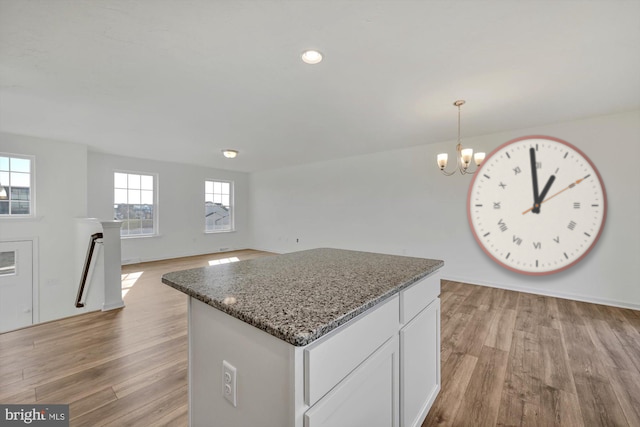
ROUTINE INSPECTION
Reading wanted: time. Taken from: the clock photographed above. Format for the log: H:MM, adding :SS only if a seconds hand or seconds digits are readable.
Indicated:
12:59:10
